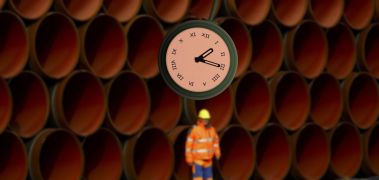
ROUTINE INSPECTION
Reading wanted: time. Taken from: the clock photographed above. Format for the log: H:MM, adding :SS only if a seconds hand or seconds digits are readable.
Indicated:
1:15
